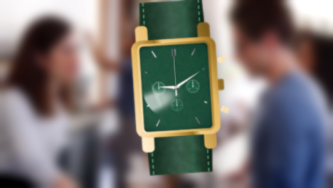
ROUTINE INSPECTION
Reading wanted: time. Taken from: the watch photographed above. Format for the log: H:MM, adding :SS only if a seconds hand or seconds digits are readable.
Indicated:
9:10
